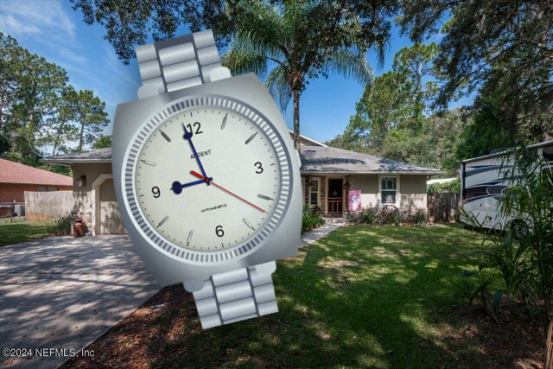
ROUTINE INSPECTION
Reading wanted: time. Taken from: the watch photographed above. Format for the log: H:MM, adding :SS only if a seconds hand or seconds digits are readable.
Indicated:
8:58:22
